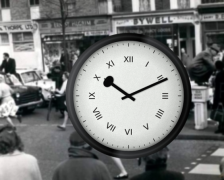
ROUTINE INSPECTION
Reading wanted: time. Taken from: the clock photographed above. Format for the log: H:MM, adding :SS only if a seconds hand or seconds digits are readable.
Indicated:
10:11
